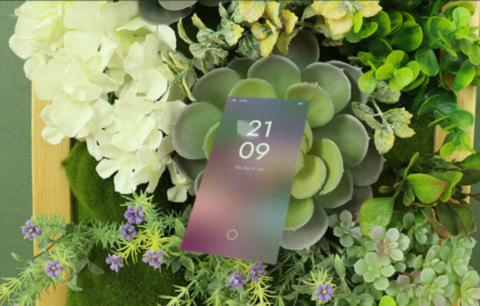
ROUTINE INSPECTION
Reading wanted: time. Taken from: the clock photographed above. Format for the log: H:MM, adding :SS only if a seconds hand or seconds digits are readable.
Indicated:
21:09
